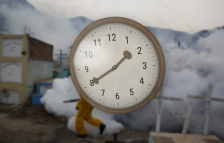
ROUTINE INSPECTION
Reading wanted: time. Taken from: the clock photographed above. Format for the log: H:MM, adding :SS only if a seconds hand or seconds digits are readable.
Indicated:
1:40
